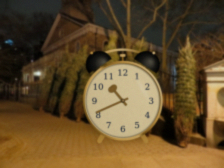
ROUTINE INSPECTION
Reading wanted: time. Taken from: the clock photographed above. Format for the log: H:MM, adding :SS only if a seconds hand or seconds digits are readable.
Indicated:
10:41
